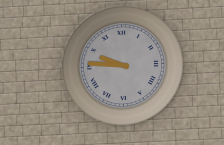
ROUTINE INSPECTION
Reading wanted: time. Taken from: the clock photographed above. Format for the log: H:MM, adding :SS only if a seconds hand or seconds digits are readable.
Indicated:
9:46
